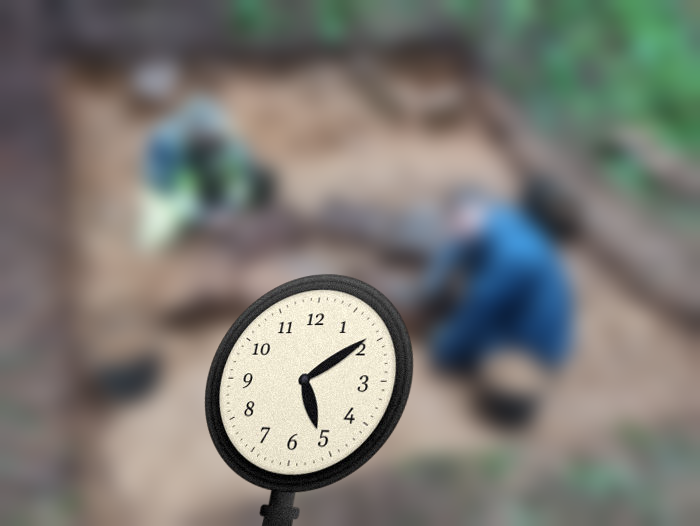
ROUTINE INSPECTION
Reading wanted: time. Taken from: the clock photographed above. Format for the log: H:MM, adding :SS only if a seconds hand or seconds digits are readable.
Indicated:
5:09
